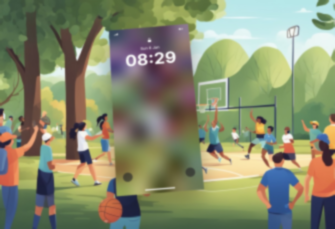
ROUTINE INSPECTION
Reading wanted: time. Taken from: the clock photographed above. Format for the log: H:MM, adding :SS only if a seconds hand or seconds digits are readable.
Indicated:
8:29
